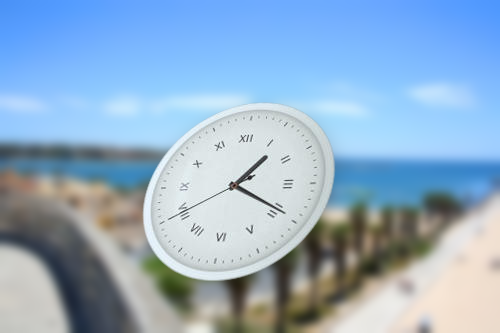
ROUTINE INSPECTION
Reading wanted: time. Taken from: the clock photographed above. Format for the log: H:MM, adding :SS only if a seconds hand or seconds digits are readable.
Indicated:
1:19:40
